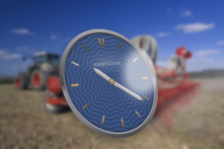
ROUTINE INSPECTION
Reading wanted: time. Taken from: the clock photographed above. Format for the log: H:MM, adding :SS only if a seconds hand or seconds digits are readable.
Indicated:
10:21
